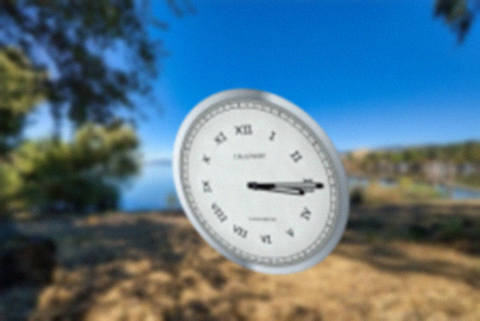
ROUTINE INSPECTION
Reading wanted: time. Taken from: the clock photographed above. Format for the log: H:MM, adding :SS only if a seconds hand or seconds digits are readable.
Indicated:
3:15
